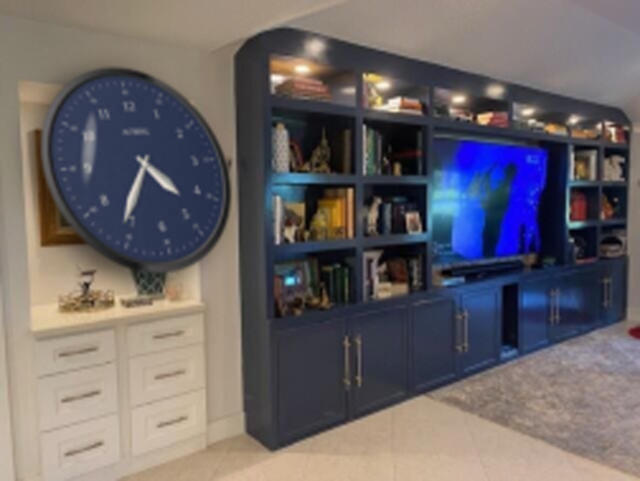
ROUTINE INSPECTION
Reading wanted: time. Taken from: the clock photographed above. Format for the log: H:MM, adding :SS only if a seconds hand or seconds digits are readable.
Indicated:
4:36
